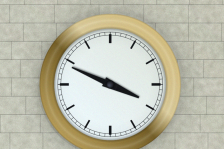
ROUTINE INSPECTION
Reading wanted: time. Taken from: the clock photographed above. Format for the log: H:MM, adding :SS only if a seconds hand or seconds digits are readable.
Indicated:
3:49
